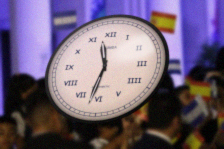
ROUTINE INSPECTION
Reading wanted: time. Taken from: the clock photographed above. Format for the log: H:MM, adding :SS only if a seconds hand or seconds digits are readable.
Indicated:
11:32
